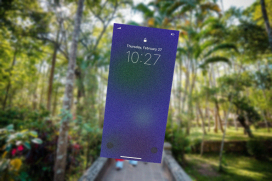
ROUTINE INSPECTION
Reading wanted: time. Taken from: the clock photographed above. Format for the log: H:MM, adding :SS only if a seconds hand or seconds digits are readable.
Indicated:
10:27
